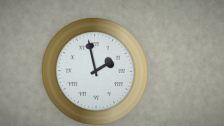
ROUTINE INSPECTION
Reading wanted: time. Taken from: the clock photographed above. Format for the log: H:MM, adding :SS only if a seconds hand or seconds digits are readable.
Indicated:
1:58
